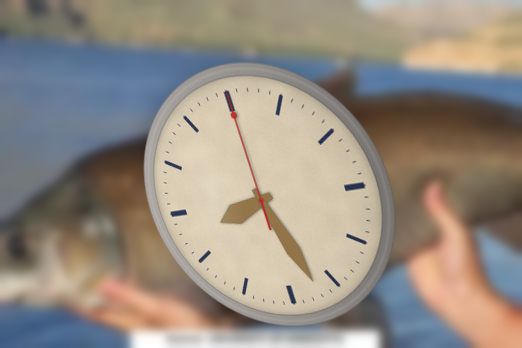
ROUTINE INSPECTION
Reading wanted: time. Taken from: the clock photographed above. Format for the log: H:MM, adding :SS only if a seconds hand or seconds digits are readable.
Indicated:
8:27:00
